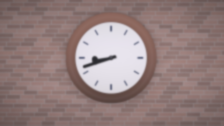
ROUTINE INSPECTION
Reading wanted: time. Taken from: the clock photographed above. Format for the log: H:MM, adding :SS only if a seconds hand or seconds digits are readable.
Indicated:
8:42
